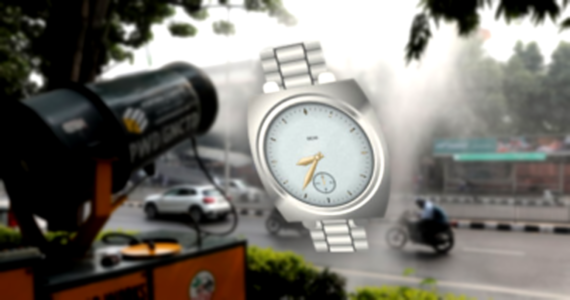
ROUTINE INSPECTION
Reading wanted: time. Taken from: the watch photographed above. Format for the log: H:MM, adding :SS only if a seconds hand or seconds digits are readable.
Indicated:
8:36
